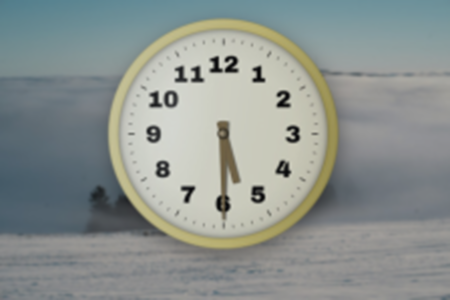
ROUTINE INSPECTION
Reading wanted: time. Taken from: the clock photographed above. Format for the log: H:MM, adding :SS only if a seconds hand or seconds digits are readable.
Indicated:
5:30
